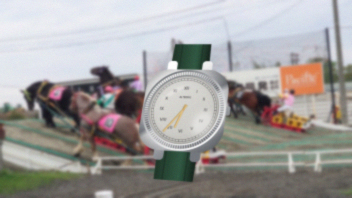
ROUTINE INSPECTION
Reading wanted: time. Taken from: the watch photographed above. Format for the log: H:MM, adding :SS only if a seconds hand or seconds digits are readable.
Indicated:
6:36
